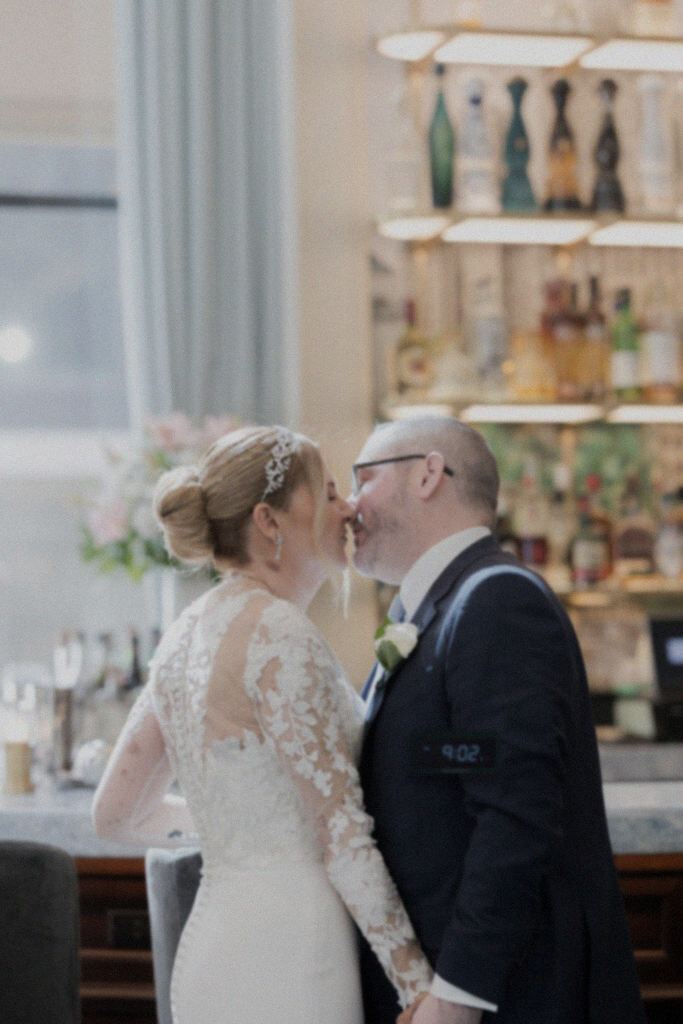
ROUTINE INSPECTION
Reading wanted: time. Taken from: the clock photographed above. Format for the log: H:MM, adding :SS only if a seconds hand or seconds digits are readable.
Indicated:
9:02
